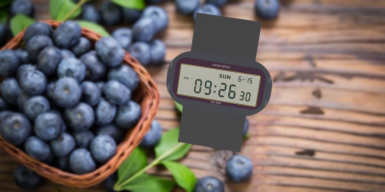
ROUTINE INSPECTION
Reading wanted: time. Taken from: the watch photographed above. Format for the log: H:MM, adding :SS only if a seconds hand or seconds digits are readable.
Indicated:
9:26:30
